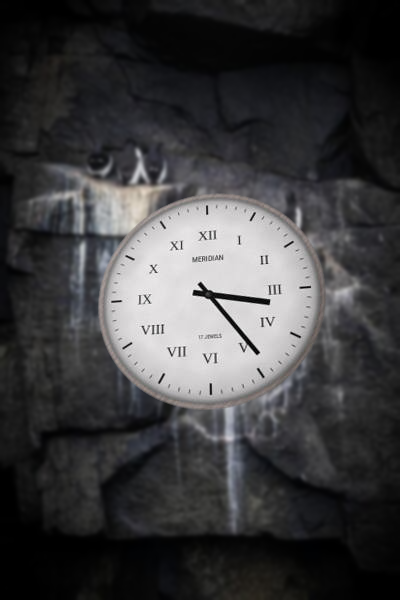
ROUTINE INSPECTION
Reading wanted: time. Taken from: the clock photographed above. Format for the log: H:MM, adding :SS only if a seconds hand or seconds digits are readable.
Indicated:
3:24
